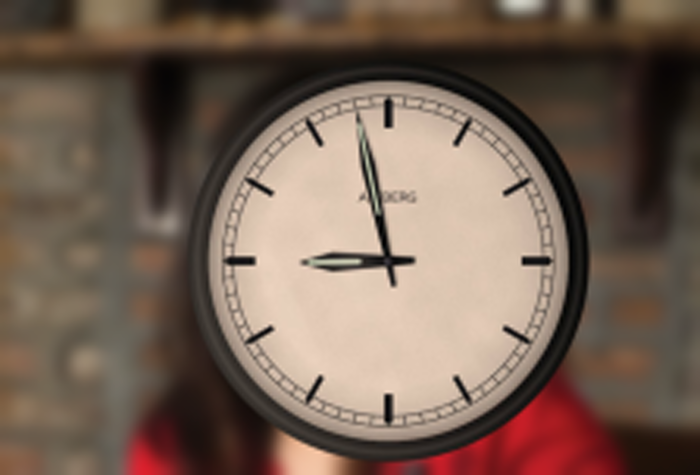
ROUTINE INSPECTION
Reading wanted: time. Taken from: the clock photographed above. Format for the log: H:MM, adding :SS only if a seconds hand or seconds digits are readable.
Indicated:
8:58
